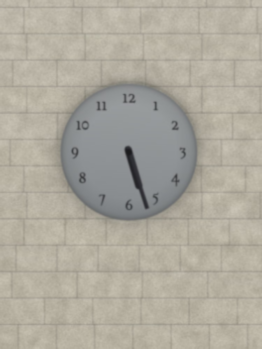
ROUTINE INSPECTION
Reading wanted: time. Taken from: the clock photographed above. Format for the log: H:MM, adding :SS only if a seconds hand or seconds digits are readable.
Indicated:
5:27
